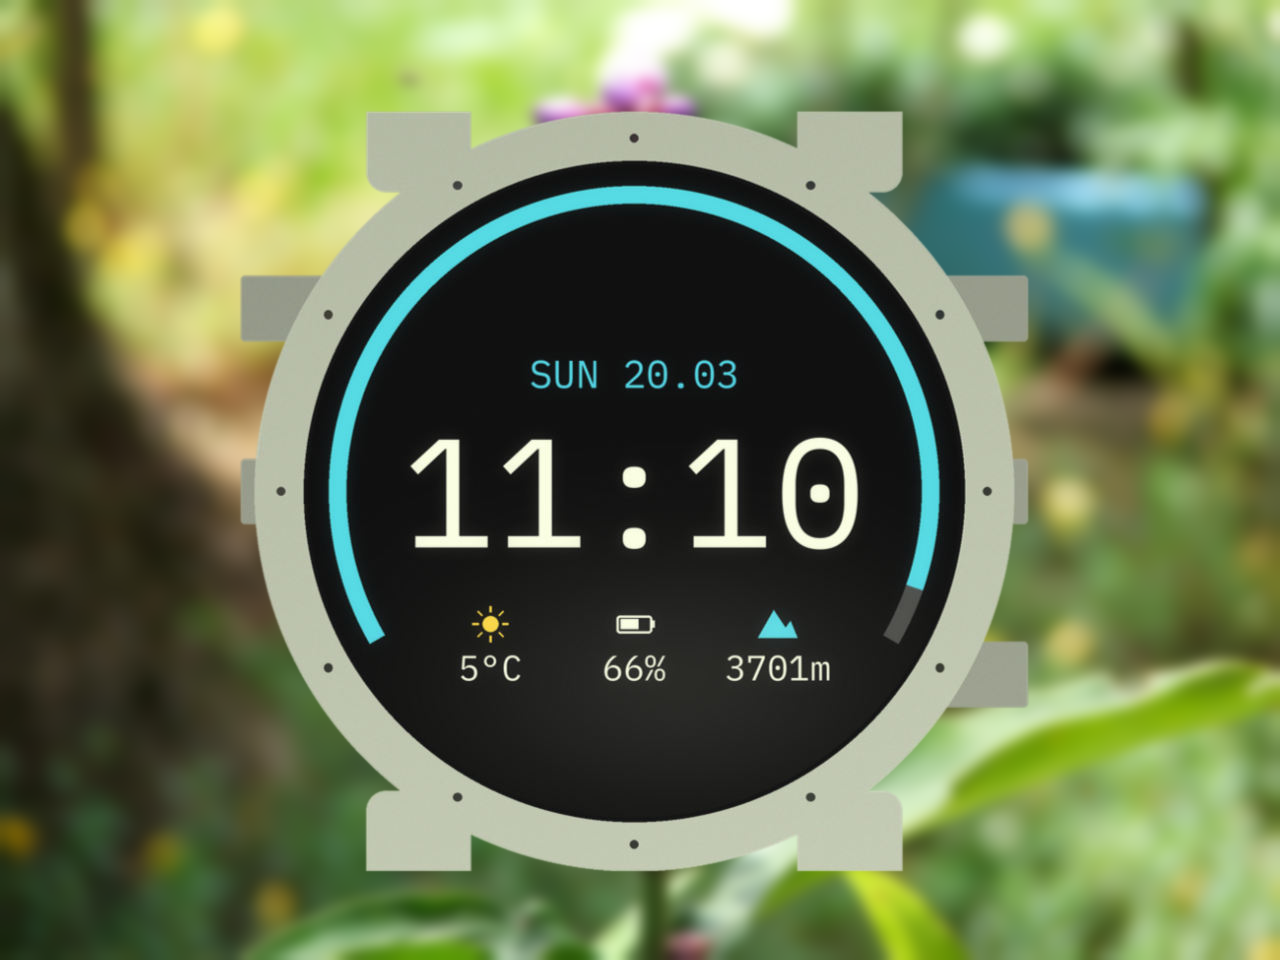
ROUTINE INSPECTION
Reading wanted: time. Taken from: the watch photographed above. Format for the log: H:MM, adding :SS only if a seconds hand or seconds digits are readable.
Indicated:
11:10
